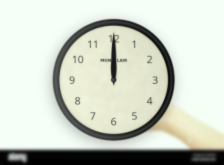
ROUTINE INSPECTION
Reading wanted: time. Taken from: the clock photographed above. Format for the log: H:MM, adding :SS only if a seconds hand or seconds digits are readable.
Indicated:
12:00
